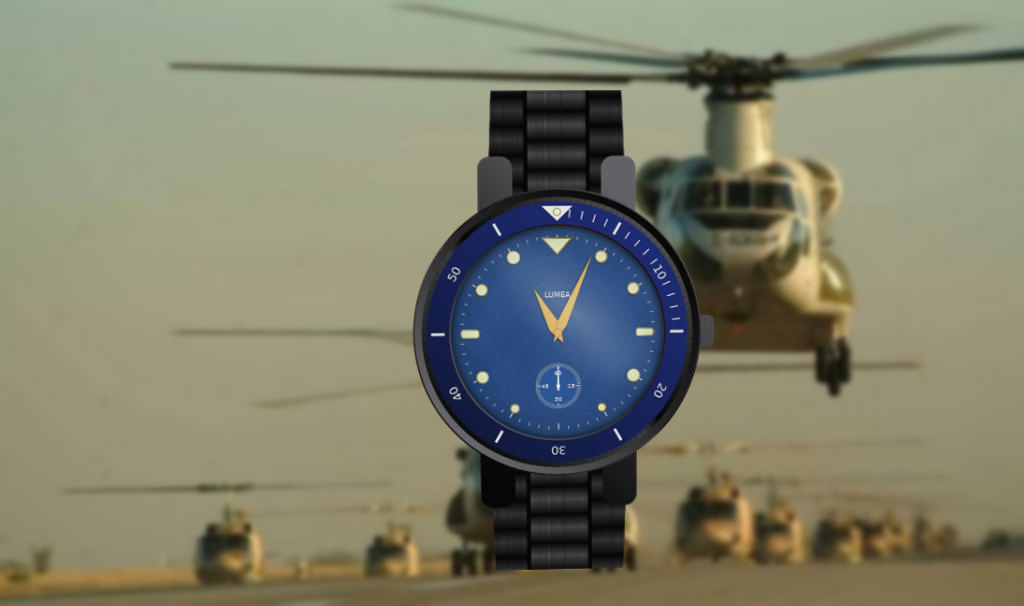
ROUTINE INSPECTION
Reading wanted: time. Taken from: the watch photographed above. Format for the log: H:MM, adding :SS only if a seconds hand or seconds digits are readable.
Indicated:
11:04
